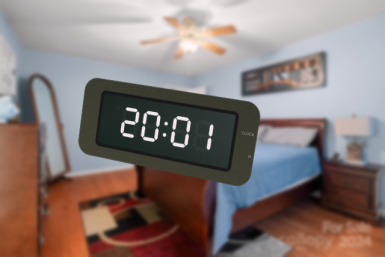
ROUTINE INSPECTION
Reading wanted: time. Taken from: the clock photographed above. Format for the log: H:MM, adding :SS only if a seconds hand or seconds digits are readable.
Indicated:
20:01
